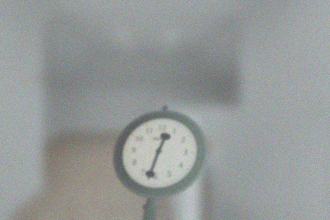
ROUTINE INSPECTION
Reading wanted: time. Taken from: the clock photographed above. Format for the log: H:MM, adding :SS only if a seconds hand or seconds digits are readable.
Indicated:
12:32
